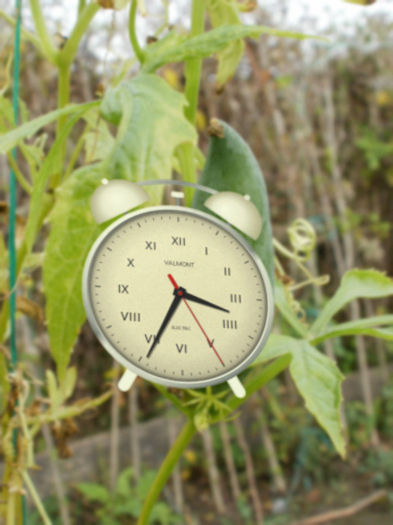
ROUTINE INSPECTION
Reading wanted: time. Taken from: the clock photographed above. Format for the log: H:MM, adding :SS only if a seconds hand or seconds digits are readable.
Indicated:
3:34:25
